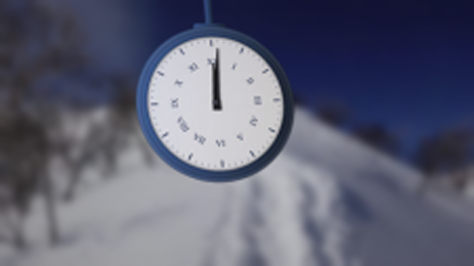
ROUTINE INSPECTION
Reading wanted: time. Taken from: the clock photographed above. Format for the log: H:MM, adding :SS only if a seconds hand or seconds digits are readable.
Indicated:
12:01
